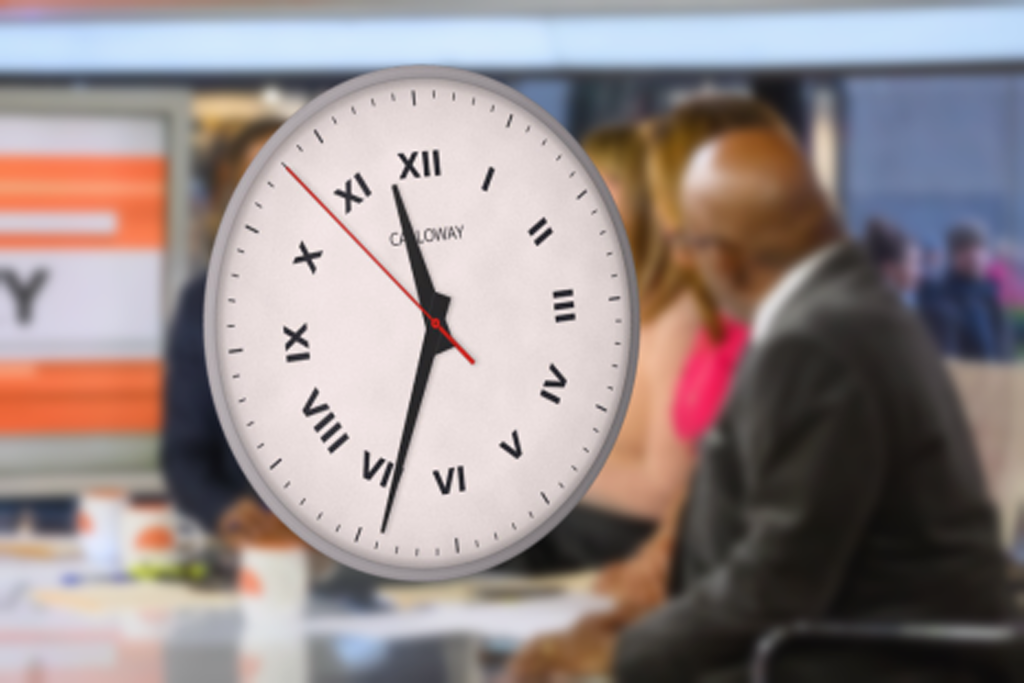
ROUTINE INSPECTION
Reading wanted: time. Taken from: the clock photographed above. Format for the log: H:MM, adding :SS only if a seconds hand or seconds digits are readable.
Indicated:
11:33:53
